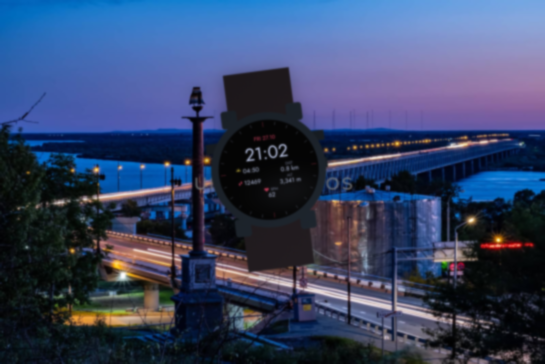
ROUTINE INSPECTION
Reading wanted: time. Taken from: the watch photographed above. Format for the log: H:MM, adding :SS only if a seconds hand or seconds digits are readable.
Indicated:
21:02
